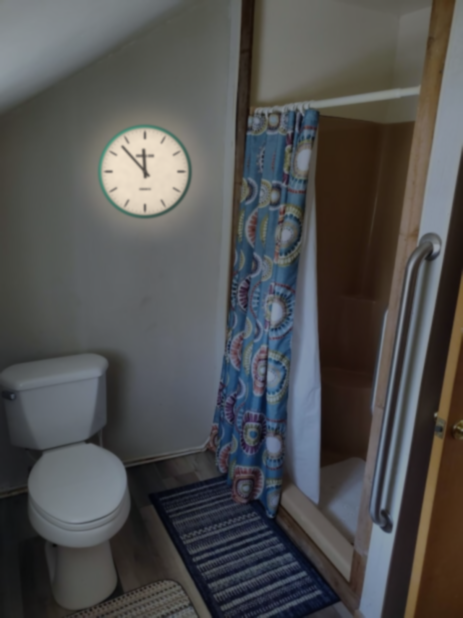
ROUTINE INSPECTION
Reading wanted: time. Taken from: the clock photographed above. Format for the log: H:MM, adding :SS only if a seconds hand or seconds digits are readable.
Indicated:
11:53
